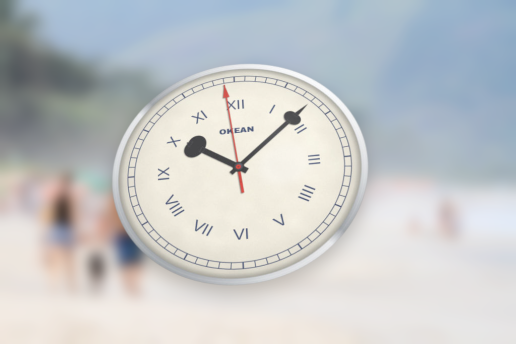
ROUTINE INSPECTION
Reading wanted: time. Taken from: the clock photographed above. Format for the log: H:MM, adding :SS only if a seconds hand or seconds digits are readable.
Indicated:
10:07:59
